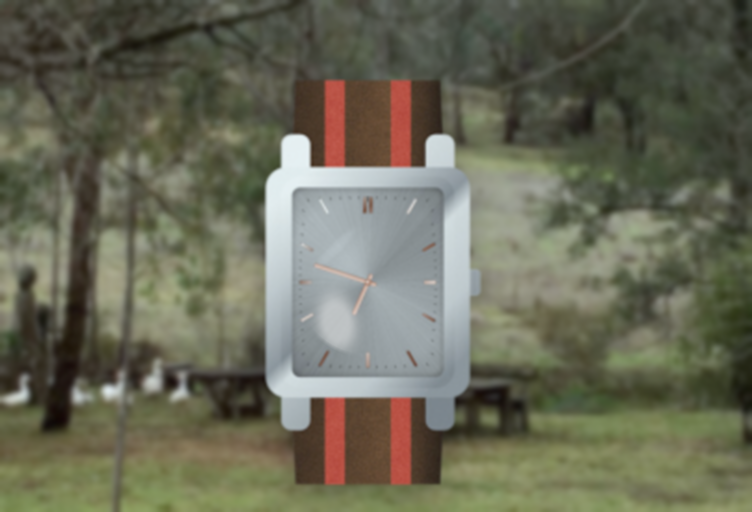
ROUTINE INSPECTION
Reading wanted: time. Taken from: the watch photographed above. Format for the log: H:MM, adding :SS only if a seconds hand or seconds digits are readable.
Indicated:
6:48
